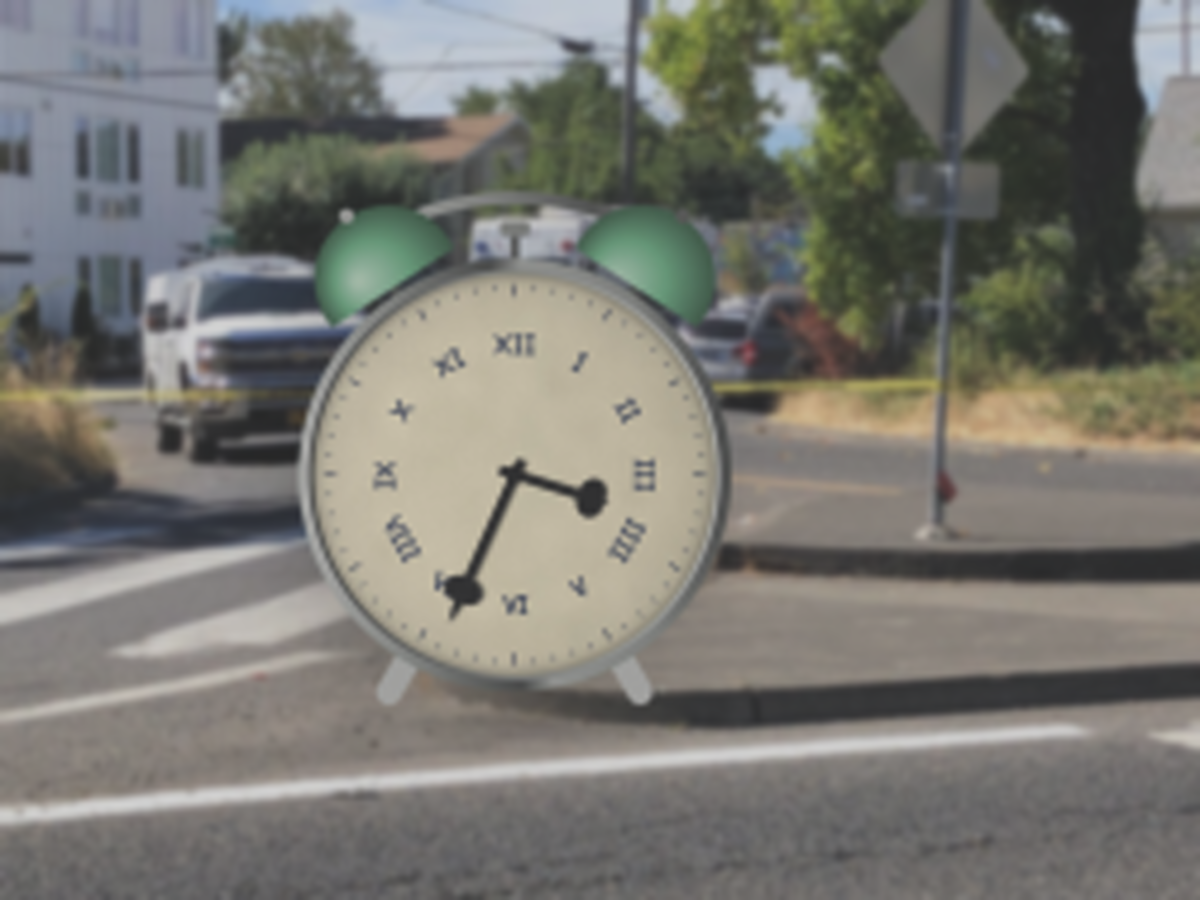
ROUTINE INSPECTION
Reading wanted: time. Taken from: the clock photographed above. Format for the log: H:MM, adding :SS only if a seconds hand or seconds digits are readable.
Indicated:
3:34
